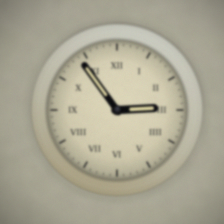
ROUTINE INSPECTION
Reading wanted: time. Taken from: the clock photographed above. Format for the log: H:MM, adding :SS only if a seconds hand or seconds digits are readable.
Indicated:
2:54
